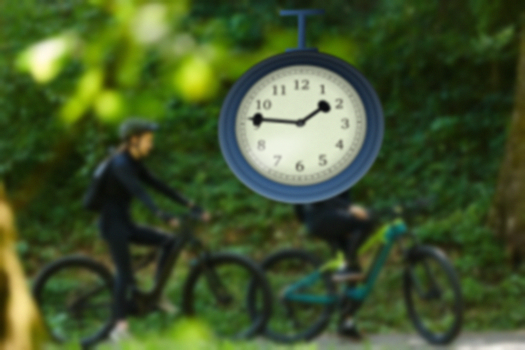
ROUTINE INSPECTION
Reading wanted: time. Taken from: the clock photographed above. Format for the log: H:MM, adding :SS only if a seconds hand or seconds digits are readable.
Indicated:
1:46
